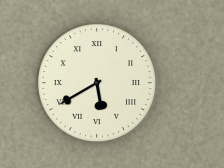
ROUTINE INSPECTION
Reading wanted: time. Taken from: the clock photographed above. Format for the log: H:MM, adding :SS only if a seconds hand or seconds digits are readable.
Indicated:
5:40
